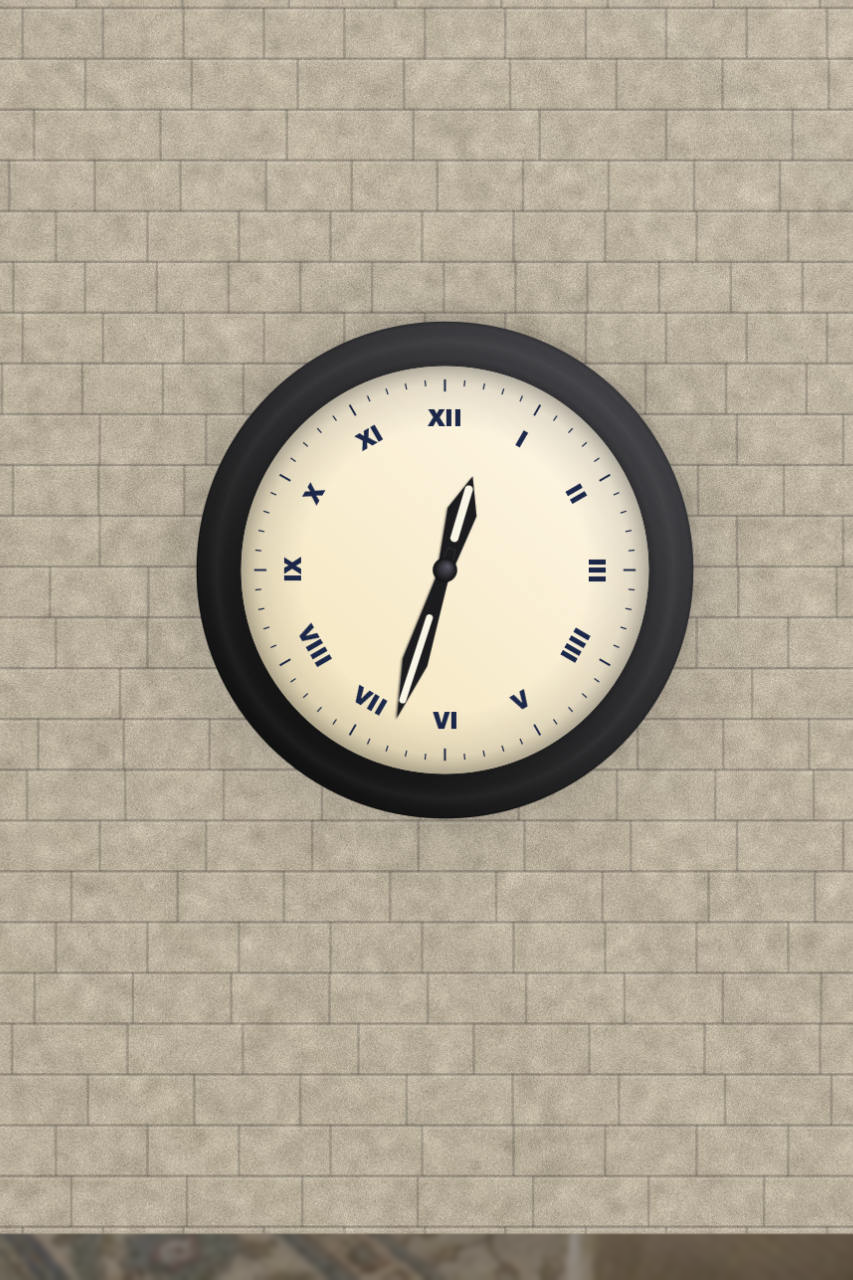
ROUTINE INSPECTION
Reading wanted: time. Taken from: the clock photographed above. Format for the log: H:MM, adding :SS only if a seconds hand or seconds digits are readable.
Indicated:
12:33
